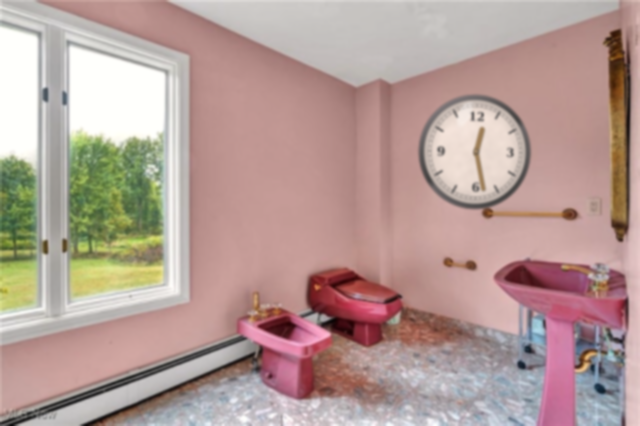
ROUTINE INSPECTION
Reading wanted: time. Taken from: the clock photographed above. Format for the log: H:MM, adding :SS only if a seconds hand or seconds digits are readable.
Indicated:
12:28
